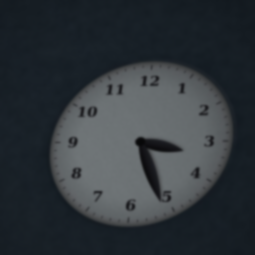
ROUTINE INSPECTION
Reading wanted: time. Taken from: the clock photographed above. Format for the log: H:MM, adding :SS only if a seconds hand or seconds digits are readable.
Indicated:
3:26
